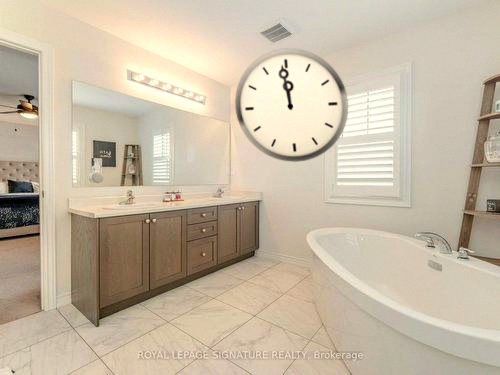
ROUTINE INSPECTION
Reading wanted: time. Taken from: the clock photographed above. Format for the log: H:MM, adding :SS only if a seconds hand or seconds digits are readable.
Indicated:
11:59
